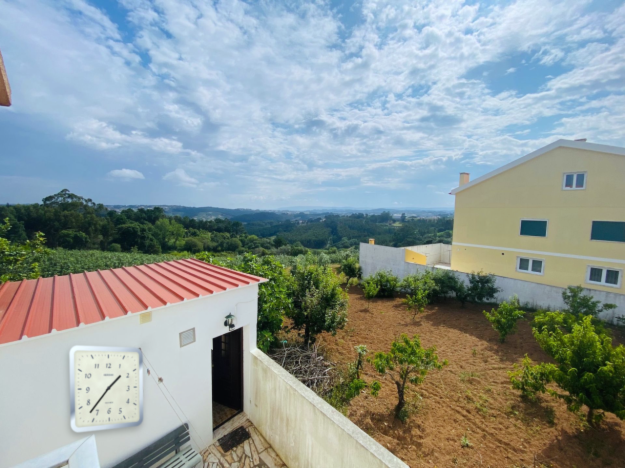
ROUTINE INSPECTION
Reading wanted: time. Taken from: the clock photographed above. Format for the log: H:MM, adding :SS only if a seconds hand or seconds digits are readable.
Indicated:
1:37
